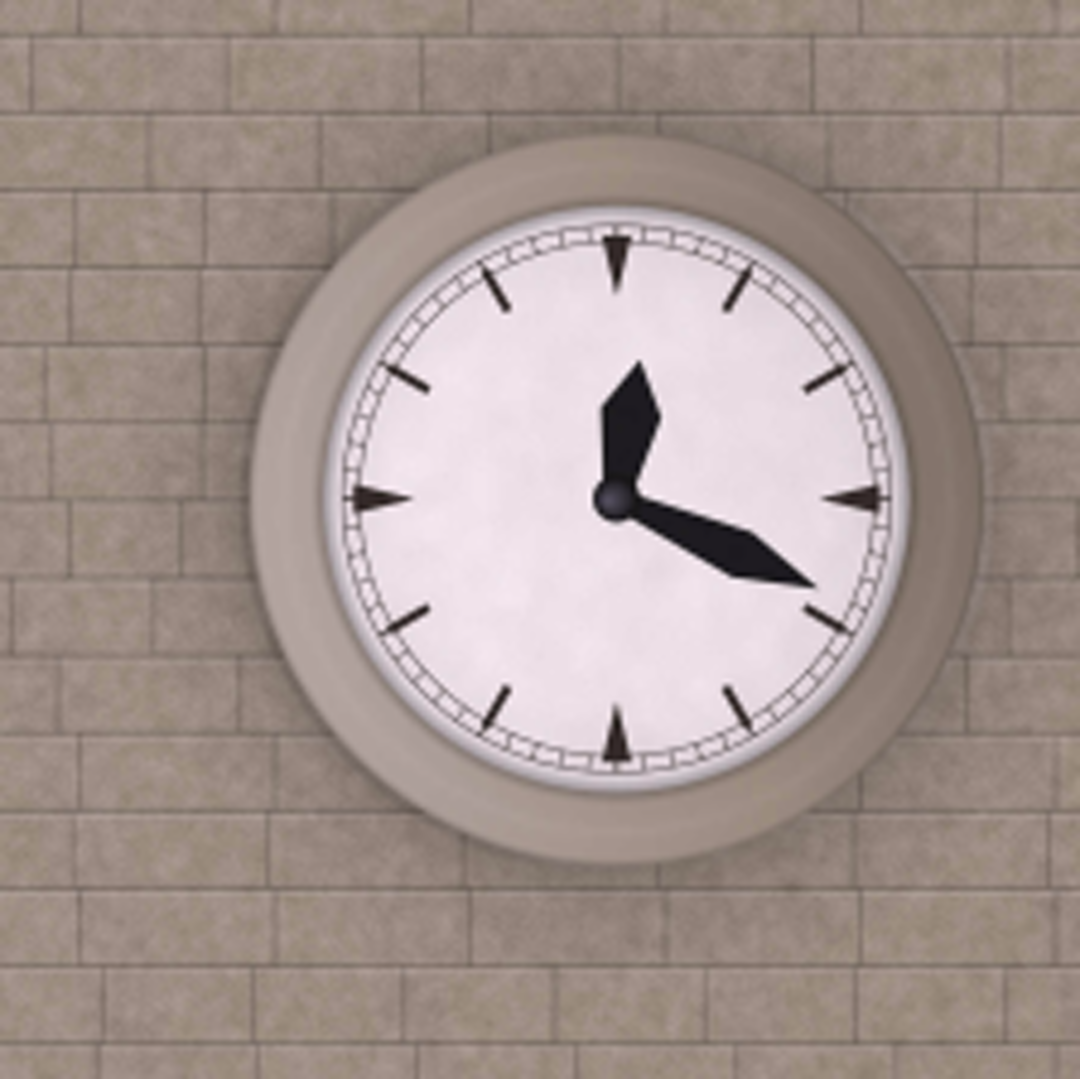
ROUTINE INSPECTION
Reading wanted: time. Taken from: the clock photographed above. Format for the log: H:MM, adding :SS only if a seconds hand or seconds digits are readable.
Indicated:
12:19
